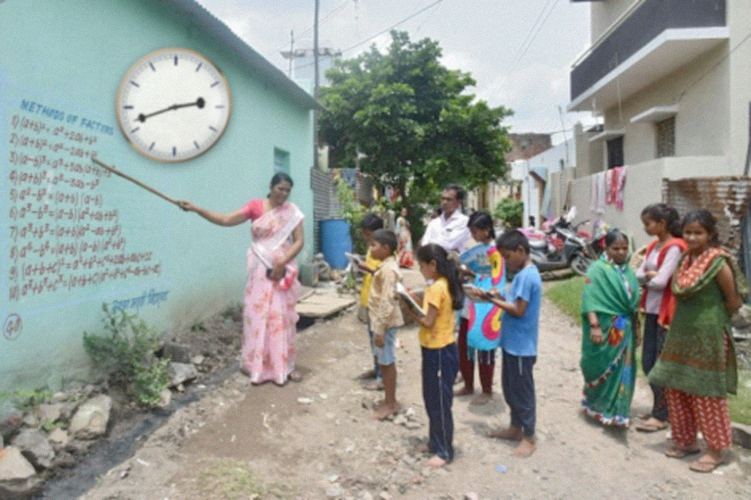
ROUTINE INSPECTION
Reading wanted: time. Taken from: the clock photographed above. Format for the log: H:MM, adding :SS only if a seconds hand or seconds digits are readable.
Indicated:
2:42
